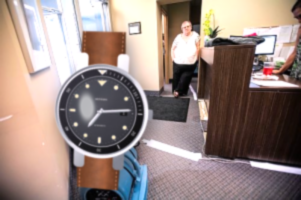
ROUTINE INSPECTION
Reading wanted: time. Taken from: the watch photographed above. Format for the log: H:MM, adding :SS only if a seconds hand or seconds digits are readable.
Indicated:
7:14
